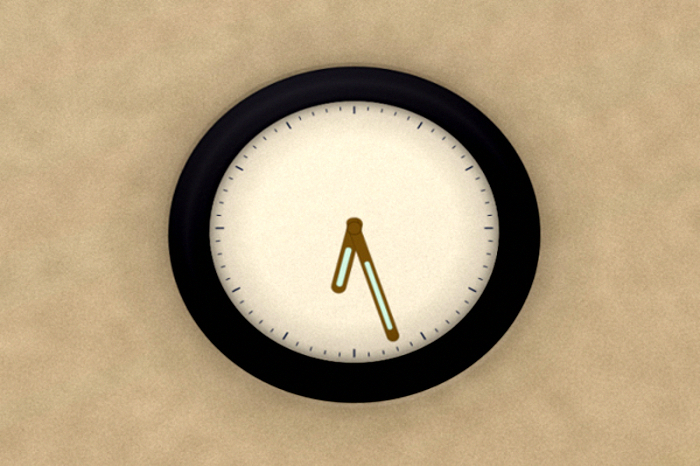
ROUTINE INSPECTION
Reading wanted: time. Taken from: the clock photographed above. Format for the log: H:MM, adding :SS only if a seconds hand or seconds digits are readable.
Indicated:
6:27
